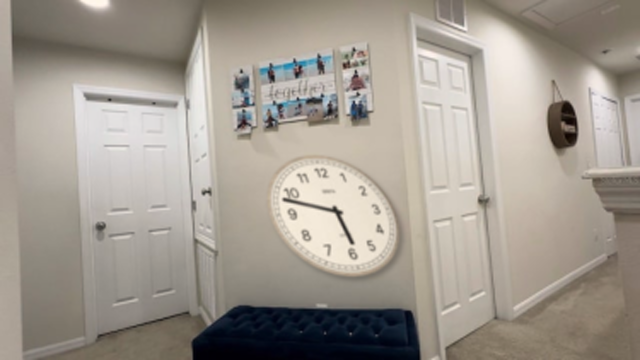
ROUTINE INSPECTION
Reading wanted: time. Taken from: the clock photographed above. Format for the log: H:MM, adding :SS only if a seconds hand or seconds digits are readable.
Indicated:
5:48
